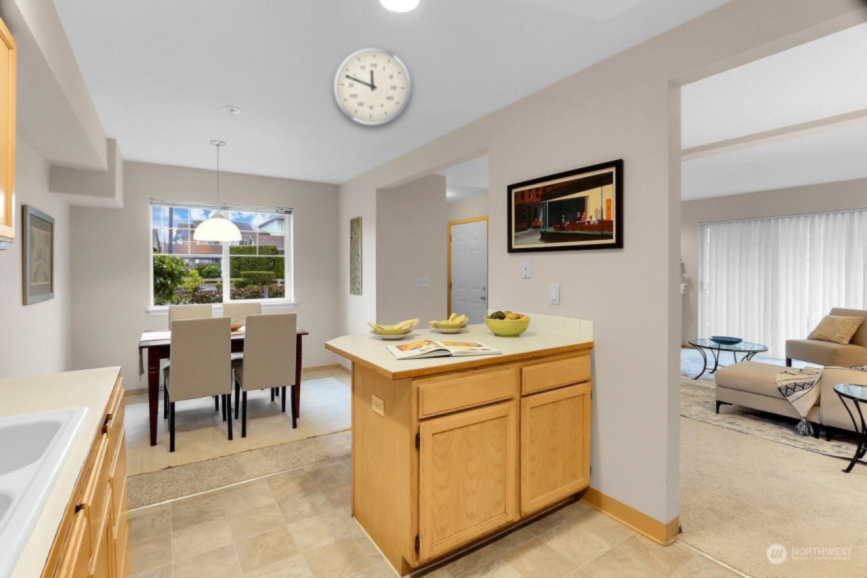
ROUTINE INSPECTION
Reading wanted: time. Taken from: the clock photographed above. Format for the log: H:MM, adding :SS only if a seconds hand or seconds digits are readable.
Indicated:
11:48
